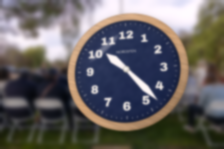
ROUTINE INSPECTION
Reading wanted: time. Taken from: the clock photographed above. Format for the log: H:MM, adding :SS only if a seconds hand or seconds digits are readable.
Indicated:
10:23
